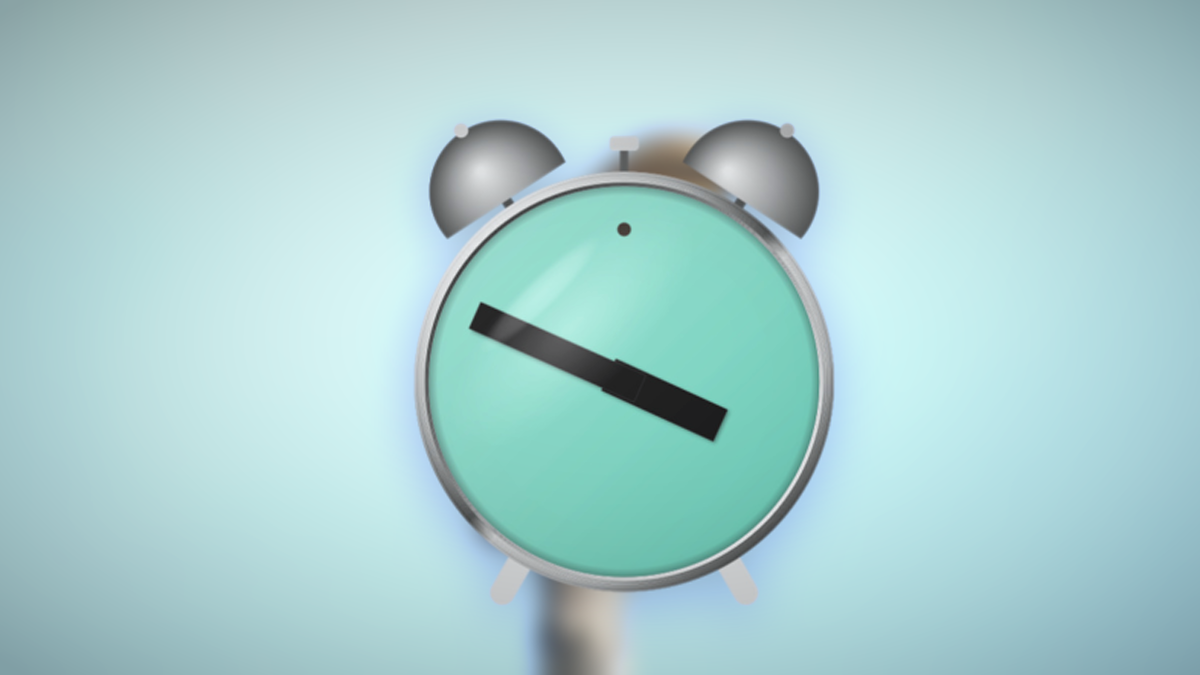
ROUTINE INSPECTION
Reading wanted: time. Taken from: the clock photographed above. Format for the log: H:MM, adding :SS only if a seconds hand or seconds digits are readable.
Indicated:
3:49
